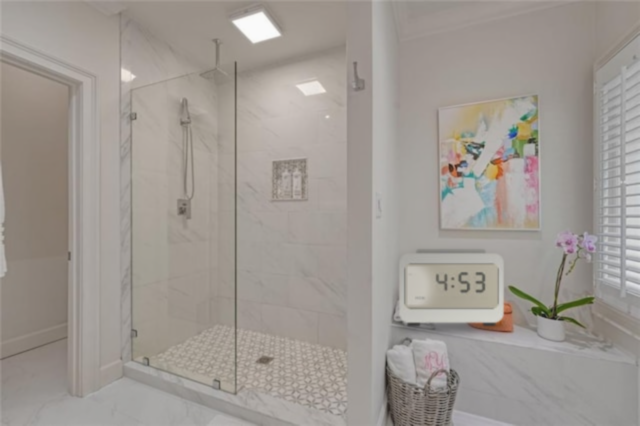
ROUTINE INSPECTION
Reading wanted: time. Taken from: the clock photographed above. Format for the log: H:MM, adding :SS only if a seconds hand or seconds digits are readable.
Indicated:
4:53
